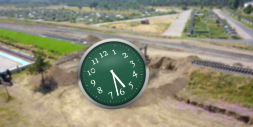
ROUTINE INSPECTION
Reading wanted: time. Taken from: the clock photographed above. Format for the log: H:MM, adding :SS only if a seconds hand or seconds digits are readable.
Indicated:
5:32
